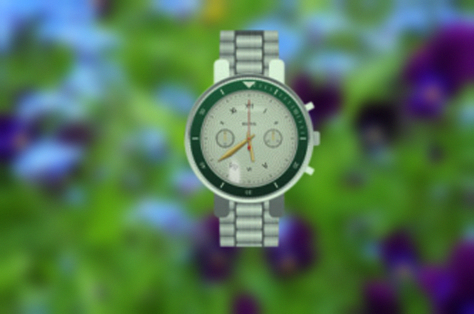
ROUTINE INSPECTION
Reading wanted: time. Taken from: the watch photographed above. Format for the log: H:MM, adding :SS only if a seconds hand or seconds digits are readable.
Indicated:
5:39
